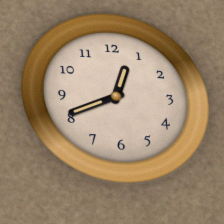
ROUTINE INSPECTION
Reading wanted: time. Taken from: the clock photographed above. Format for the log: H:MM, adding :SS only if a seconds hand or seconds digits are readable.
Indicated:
12:41
